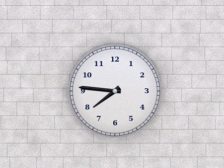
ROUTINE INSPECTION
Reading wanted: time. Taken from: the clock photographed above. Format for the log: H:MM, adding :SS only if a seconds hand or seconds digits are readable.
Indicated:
7:46
